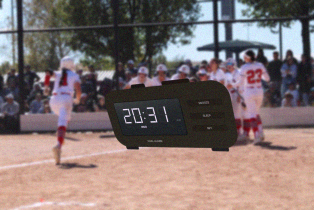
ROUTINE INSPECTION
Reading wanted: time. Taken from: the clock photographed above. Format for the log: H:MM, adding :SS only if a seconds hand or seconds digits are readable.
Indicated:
20:31
